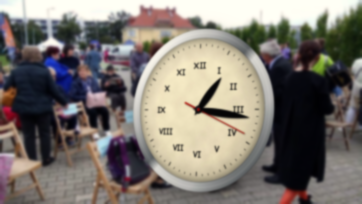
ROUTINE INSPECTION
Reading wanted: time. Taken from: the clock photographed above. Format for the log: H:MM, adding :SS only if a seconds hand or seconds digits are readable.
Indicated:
1:16:19
